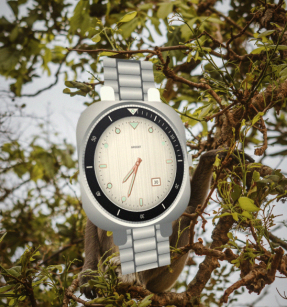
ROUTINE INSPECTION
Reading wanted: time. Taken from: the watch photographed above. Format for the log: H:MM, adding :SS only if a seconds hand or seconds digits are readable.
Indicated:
7:34
